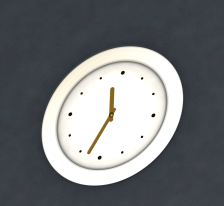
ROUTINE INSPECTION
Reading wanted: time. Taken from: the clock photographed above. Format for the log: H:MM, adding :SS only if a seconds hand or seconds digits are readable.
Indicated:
11:33
